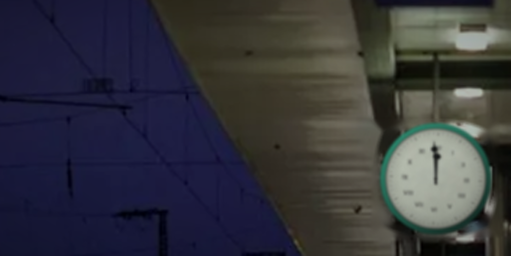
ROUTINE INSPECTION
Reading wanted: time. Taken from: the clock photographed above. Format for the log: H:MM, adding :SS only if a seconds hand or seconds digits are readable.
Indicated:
11:59
